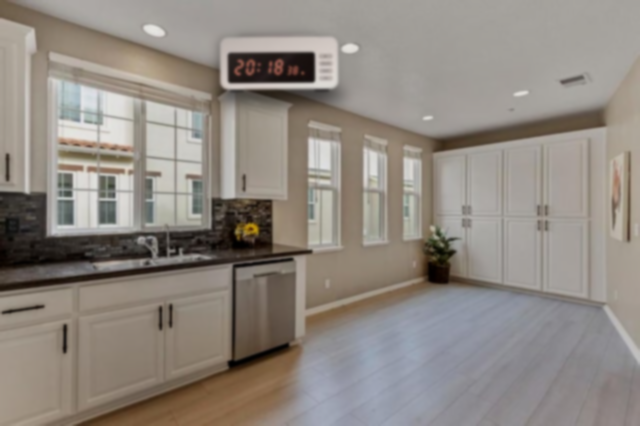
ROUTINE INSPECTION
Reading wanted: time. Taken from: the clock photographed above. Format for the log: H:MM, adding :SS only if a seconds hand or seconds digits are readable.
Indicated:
20:18
